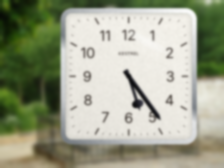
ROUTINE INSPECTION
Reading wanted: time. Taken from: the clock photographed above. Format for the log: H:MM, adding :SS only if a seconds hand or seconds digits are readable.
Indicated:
5:24
